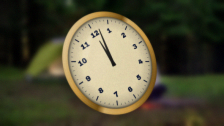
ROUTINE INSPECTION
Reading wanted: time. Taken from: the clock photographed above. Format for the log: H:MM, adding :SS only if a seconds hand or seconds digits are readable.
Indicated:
12:02
